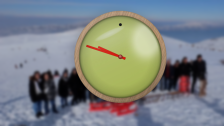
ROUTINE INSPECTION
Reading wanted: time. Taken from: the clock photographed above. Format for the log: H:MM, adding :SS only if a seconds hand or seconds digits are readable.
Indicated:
9:48
